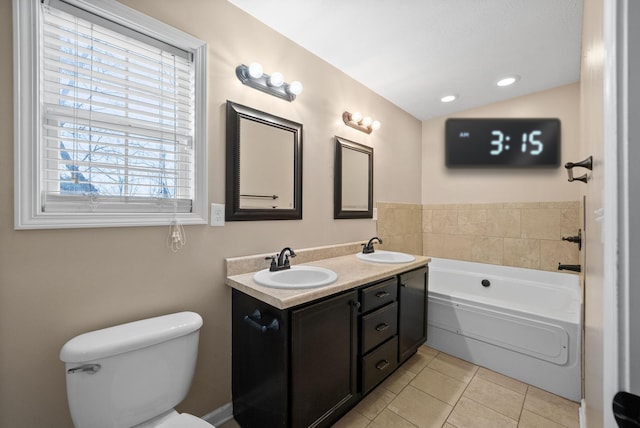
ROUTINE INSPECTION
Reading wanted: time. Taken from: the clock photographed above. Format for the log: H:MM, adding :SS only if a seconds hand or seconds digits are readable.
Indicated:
3:15
